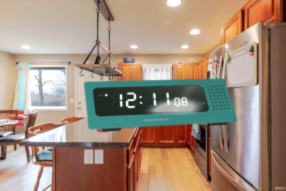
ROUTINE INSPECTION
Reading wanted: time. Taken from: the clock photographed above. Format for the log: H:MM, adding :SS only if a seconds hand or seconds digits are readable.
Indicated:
12:11:08
